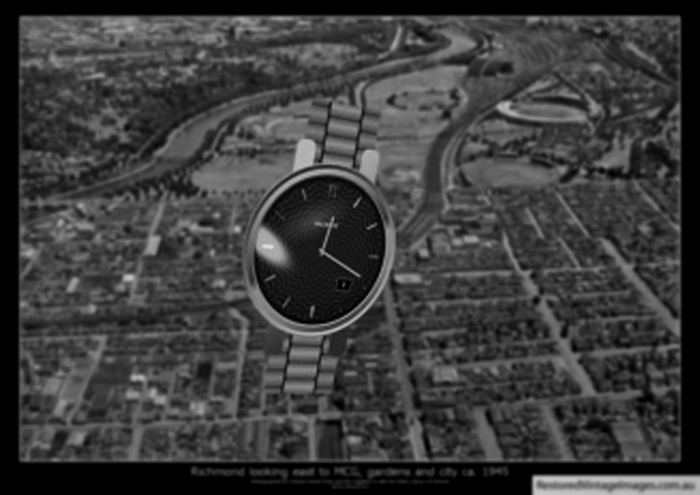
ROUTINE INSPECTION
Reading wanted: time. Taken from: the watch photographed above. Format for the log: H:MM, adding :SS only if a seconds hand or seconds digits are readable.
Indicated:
12:19
